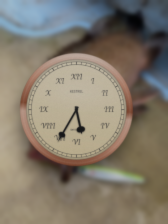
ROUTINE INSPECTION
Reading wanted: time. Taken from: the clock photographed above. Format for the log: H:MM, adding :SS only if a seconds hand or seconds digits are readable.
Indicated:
5:35
